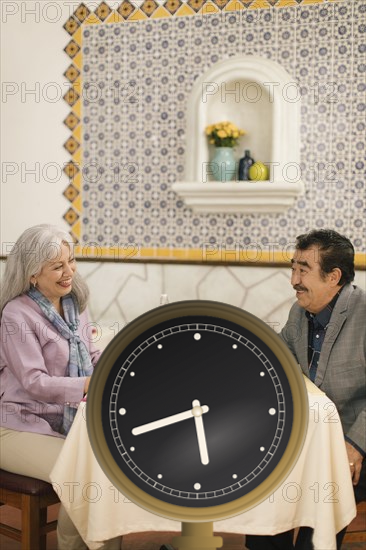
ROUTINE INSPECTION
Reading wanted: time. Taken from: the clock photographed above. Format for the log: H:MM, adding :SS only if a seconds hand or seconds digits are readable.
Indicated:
5:42
